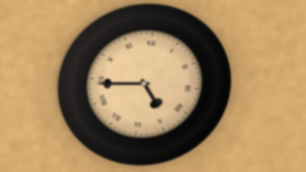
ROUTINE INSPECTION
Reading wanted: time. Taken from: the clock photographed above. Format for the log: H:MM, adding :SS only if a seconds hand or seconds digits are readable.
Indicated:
4:44
